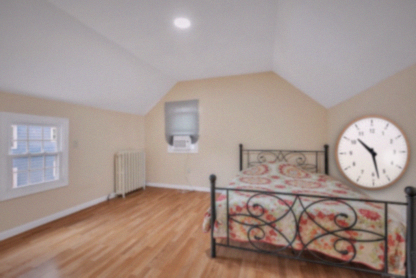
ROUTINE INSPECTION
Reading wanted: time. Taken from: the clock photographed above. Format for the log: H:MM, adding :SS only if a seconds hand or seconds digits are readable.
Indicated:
10:28
